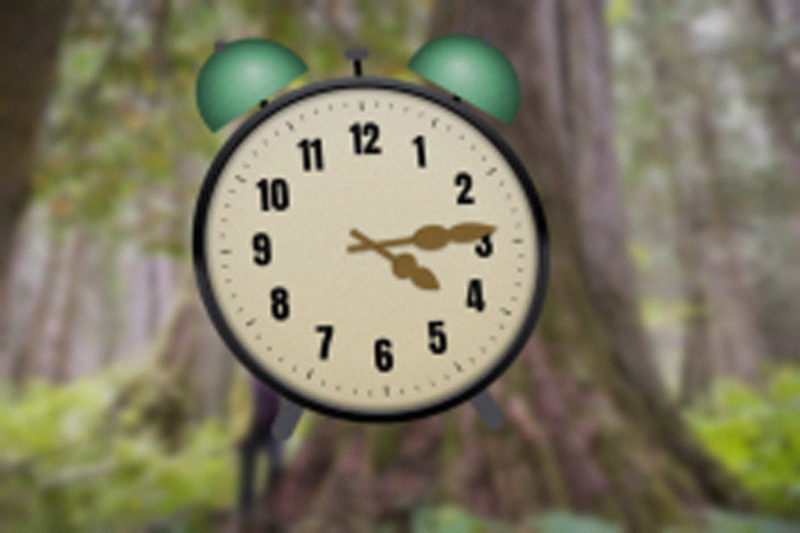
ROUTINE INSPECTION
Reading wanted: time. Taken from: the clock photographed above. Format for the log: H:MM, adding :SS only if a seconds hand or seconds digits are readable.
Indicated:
4:14
